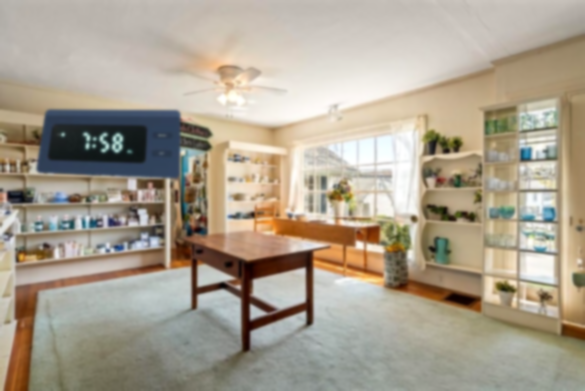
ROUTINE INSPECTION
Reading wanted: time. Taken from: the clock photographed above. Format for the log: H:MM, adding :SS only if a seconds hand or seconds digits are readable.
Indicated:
7:58
